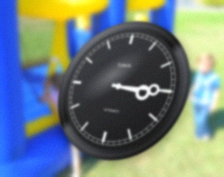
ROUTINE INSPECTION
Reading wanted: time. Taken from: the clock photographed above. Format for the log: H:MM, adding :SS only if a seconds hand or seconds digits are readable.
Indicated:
3:15
